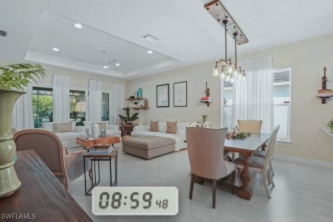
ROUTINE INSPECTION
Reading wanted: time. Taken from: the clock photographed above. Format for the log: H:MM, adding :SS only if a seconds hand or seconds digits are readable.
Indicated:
8:59:48
